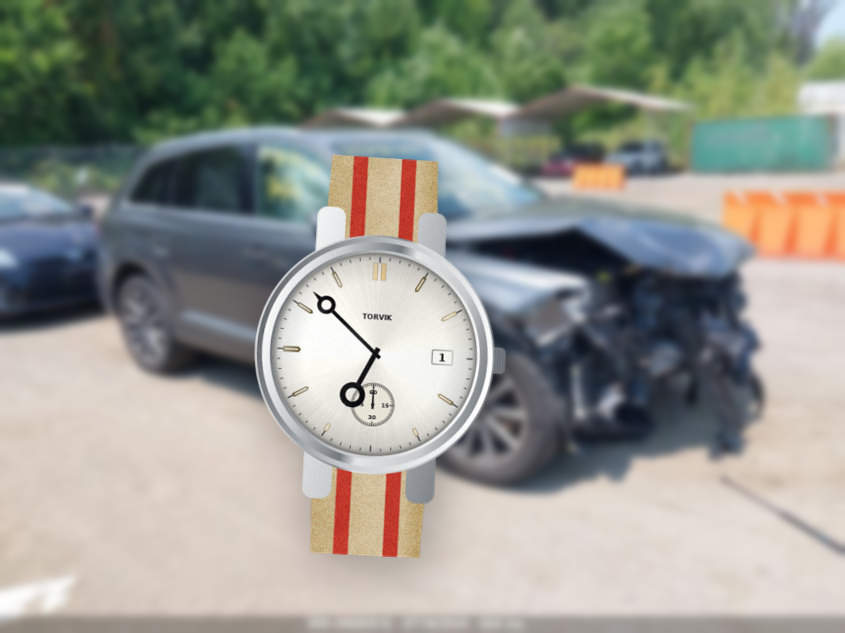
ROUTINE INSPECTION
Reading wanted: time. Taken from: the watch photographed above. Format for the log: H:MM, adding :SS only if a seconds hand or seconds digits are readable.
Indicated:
6:52
